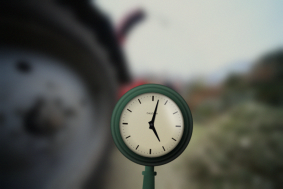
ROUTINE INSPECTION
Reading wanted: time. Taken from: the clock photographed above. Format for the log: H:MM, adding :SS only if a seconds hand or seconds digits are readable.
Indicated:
5:02
